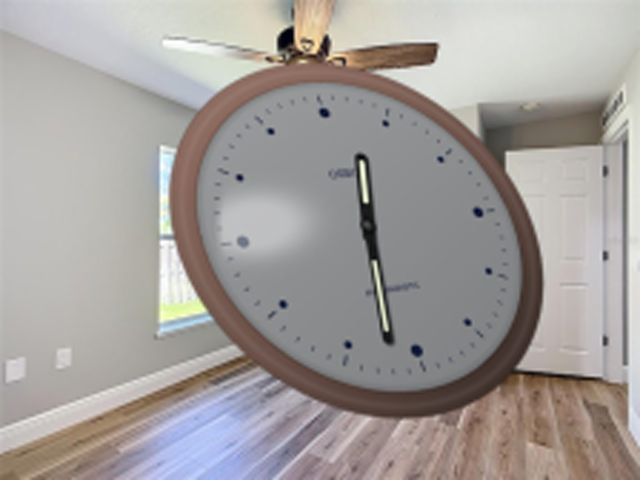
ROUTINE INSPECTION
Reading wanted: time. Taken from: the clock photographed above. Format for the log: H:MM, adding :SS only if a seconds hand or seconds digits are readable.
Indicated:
12:32
